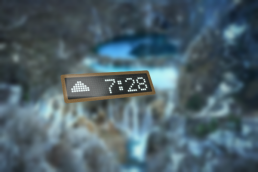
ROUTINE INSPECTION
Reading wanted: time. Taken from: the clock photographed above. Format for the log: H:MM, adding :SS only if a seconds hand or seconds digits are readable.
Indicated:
7:28
